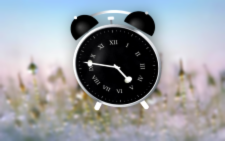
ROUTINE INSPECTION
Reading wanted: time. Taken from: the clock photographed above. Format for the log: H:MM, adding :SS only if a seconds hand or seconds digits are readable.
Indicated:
4:47
